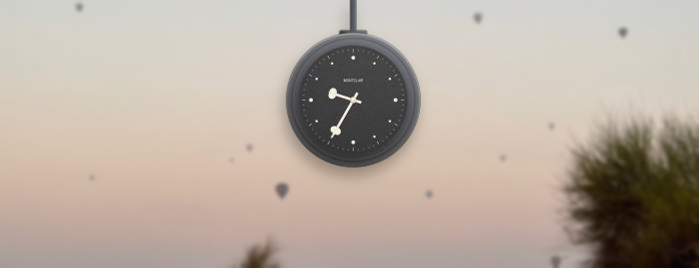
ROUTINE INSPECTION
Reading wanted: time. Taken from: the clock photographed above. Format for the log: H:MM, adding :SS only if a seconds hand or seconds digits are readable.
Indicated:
9:35
